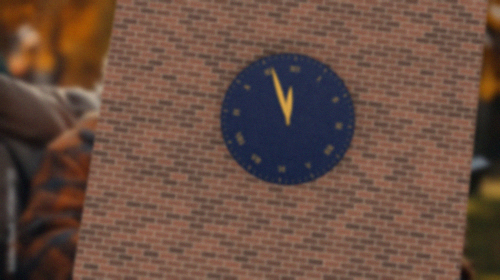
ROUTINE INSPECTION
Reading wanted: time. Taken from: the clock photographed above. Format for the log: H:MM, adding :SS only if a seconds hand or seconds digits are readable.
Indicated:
11:56
